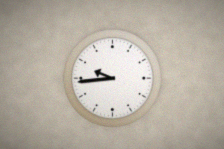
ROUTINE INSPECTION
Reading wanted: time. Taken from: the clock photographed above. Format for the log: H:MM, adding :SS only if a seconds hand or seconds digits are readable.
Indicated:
9:44
